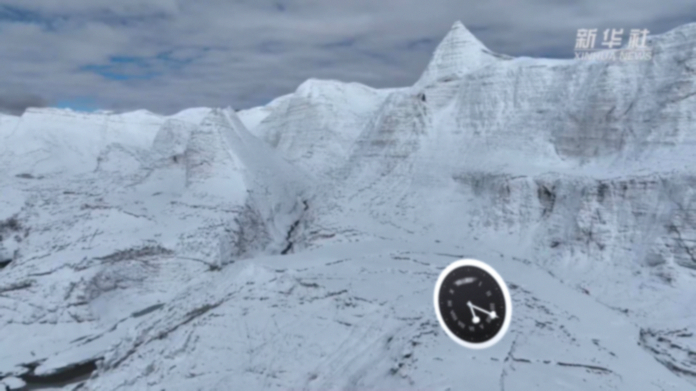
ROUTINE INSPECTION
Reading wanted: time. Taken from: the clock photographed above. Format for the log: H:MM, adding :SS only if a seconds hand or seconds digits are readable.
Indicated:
5:18
